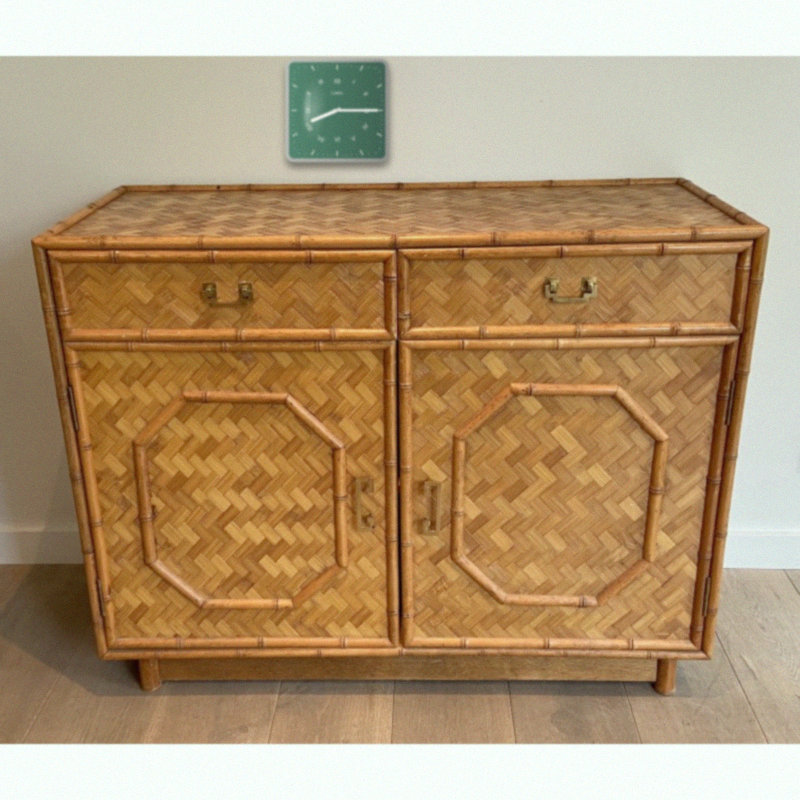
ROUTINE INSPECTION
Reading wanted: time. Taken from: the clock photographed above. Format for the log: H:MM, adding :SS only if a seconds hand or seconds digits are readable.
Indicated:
8:15
